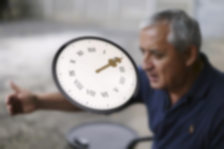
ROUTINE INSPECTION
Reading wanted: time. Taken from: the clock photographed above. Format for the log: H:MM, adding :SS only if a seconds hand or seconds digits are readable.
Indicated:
2:11
